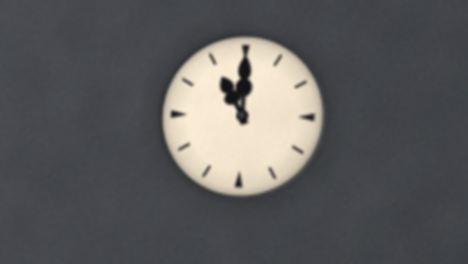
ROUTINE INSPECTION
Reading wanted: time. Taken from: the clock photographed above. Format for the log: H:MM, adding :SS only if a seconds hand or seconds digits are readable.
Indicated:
11:00
